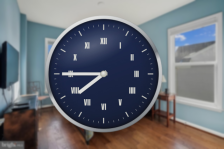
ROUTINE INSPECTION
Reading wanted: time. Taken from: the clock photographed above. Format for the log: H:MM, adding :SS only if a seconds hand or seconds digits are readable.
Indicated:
7:45
